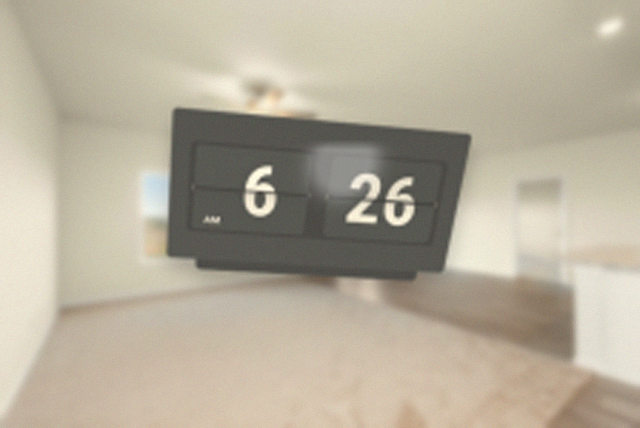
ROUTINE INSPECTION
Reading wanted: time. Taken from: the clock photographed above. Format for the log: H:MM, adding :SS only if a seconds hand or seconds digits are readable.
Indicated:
6:26
